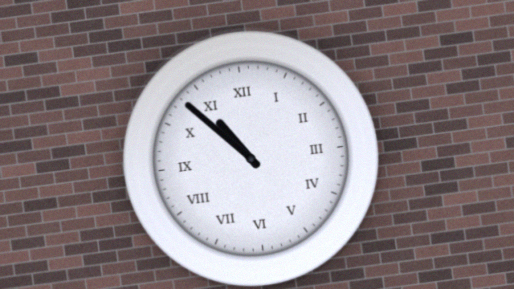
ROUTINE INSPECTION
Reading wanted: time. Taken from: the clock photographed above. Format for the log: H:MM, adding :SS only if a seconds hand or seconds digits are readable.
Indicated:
10:53
